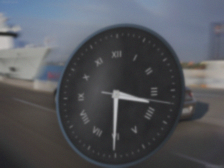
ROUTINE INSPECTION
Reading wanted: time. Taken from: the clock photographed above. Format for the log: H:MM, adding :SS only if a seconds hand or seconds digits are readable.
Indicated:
3:30:17
